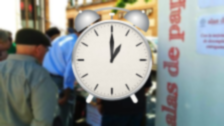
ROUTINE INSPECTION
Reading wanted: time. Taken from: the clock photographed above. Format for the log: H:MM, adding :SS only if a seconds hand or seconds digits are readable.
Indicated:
1:00
